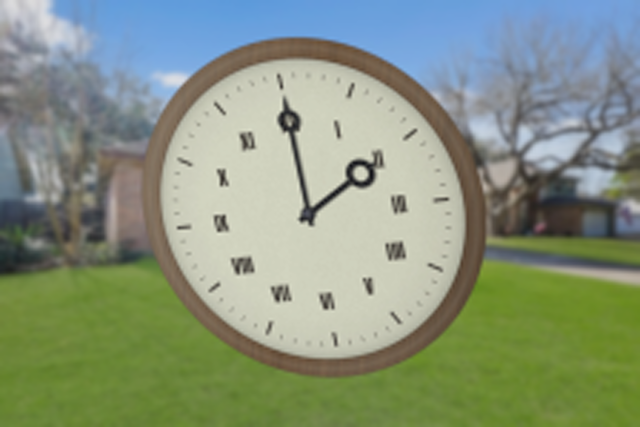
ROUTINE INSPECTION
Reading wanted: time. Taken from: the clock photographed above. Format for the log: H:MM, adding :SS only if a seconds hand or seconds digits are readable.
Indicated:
2:00
